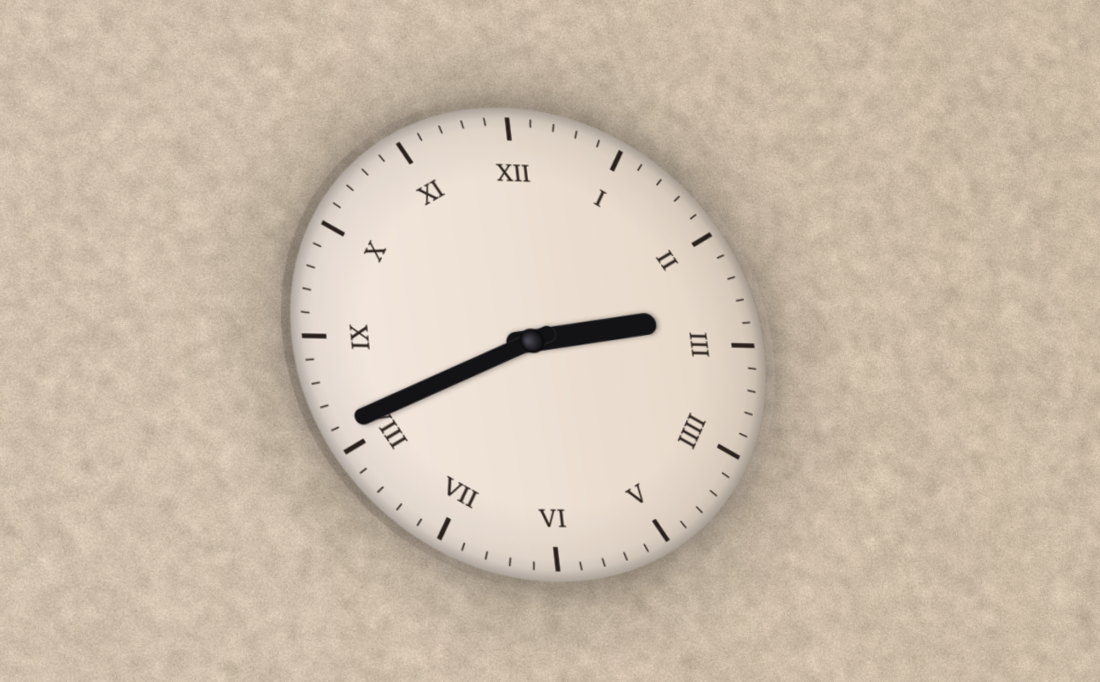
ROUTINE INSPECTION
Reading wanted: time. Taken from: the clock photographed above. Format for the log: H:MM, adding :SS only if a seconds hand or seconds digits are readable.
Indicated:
2:41
